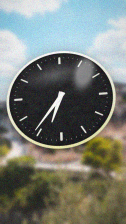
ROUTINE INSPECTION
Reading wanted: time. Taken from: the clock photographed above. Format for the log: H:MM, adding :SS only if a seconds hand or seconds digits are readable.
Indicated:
6:36
